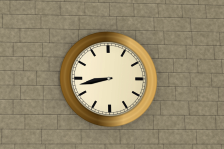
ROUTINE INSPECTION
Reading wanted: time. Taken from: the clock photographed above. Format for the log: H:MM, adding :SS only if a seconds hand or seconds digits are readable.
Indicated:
8:43
